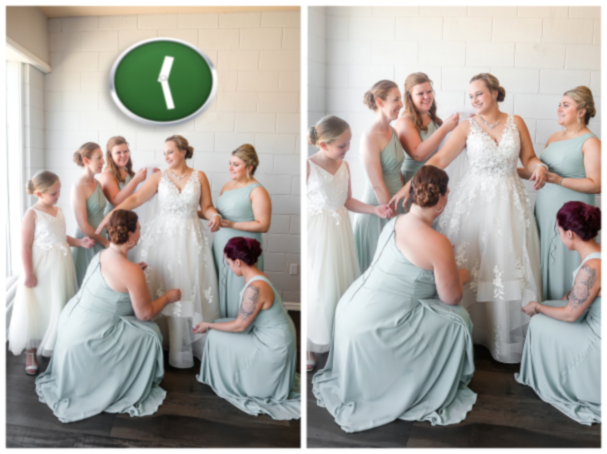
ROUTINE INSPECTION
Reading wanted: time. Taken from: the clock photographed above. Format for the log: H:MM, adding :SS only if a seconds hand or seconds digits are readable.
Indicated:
12:28
